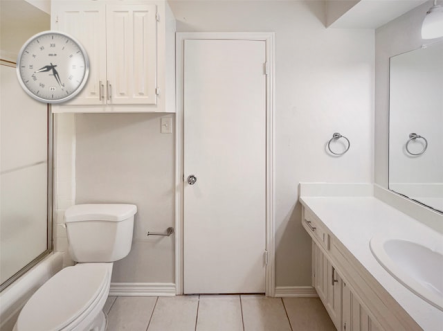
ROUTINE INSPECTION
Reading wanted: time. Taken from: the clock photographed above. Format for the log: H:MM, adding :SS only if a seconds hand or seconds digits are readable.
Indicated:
8:26
